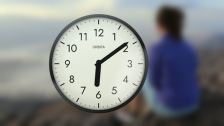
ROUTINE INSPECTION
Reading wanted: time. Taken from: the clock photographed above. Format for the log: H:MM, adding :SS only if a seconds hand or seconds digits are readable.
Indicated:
6:09
